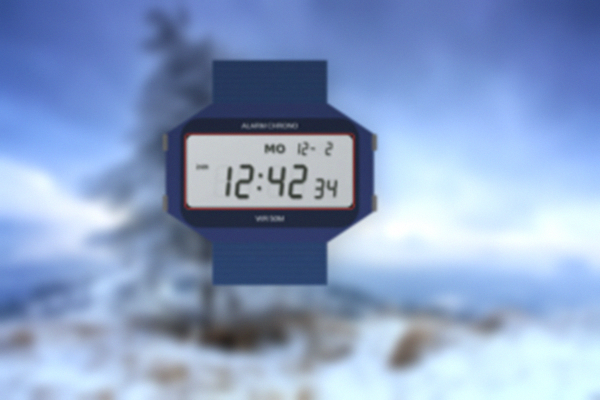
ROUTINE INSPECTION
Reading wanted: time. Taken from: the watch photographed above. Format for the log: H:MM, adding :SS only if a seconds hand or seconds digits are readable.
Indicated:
12:42:34
